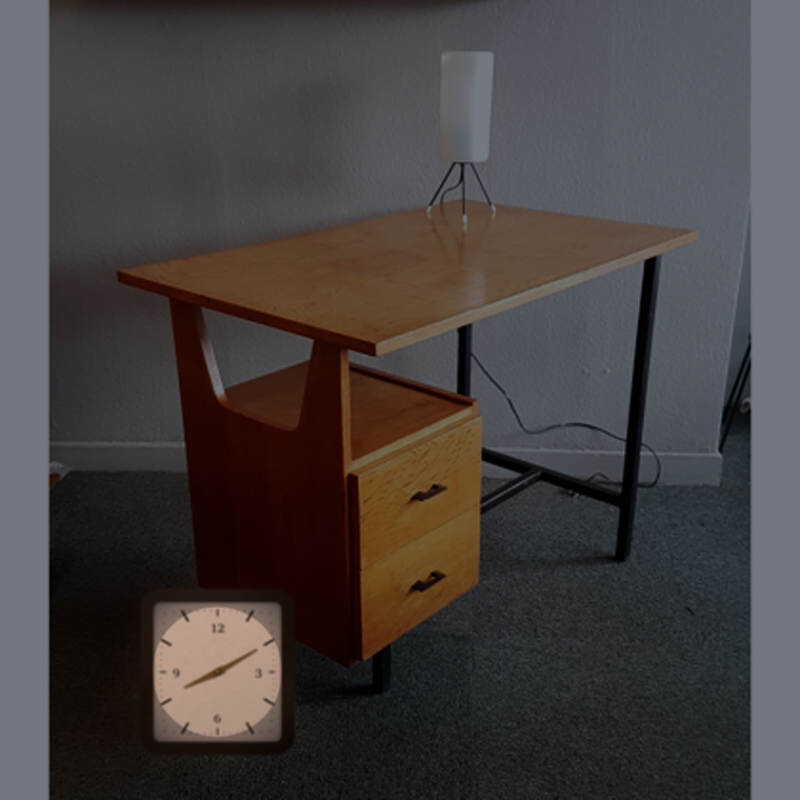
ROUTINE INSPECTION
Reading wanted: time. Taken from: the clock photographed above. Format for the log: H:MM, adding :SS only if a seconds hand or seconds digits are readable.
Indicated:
8:10
